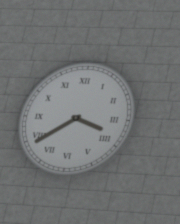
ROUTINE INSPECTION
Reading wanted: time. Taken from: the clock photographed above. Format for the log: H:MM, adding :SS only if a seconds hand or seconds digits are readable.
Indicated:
3:39
